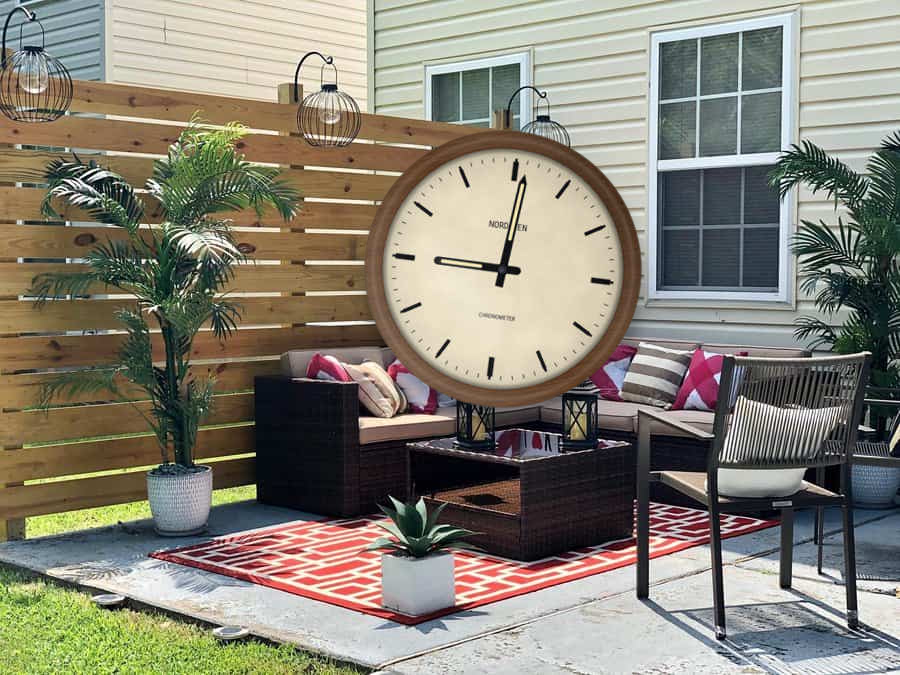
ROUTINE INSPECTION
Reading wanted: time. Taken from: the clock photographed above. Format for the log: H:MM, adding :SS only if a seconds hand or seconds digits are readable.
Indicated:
9:01
